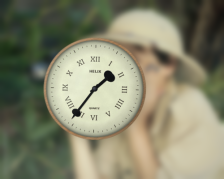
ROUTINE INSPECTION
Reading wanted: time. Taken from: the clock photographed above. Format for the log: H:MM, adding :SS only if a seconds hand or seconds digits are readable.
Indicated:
1:36
